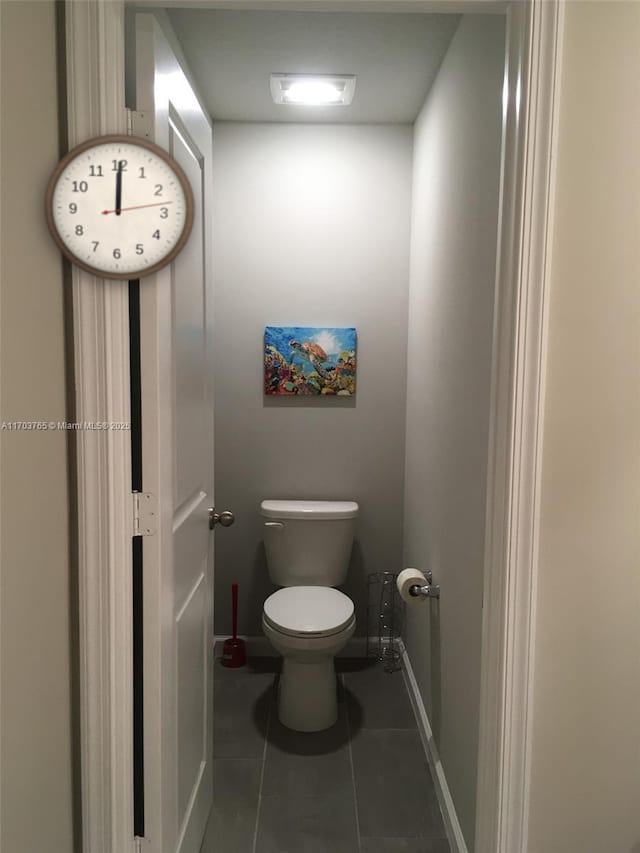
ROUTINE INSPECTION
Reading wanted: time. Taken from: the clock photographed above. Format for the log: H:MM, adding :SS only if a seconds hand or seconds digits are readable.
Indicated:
12:00:13
